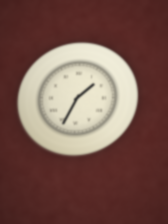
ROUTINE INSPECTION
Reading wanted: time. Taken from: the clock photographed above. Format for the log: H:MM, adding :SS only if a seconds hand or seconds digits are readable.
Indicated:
1:34
